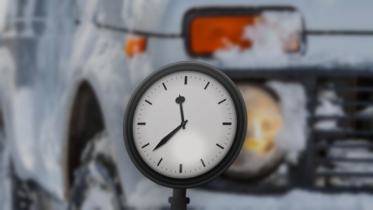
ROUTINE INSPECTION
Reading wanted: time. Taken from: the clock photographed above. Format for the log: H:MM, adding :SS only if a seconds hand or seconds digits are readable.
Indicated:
11:38
